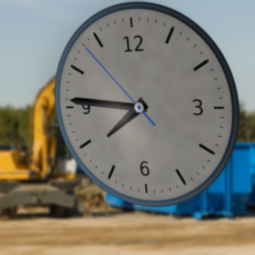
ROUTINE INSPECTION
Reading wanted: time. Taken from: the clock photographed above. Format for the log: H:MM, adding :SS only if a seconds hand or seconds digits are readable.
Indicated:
7:45:53
